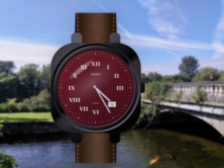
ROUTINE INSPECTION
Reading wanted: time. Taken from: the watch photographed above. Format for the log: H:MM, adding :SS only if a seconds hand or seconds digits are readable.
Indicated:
4:25
